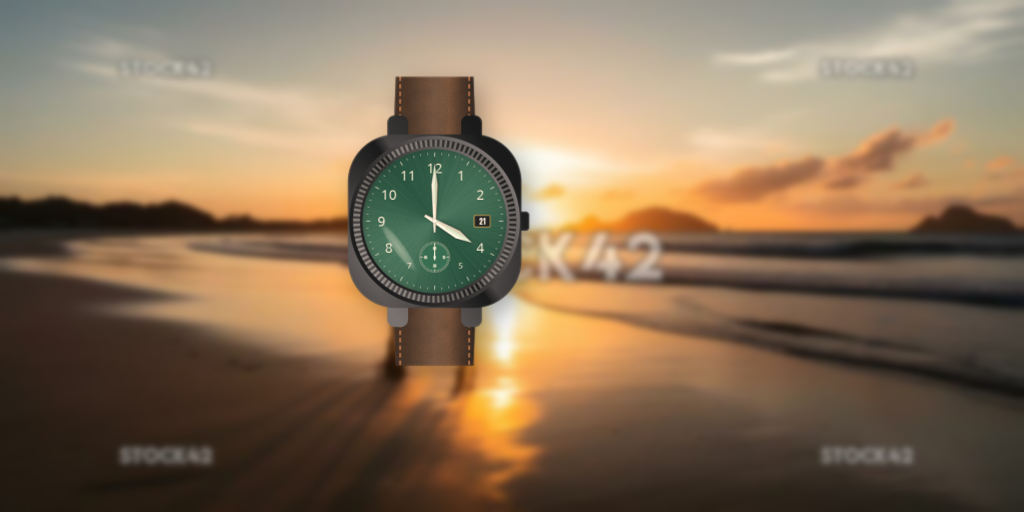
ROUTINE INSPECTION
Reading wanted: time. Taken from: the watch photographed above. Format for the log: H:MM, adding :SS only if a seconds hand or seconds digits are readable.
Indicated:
4:00
